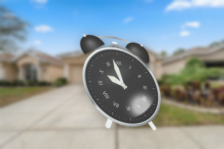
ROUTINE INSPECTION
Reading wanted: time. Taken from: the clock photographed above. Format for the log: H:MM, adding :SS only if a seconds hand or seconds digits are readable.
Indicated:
9:58
